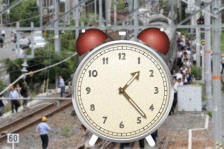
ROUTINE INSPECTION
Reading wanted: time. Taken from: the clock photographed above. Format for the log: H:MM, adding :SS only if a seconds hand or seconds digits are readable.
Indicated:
1:23
